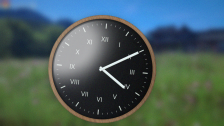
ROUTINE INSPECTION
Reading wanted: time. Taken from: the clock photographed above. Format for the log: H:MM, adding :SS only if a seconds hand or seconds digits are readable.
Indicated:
4:10
